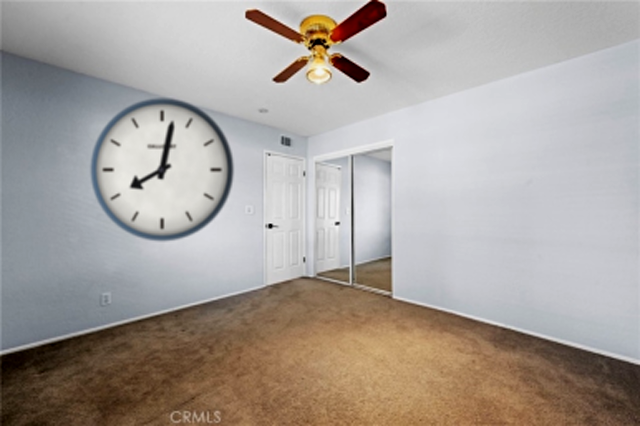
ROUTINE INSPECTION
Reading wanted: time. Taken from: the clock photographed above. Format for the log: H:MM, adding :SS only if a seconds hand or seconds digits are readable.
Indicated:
8:02
